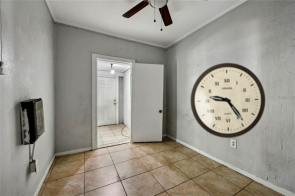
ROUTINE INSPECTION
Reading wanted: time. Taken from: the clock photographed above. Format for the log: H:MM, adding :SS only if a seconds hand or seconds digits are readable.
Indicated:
9:24
